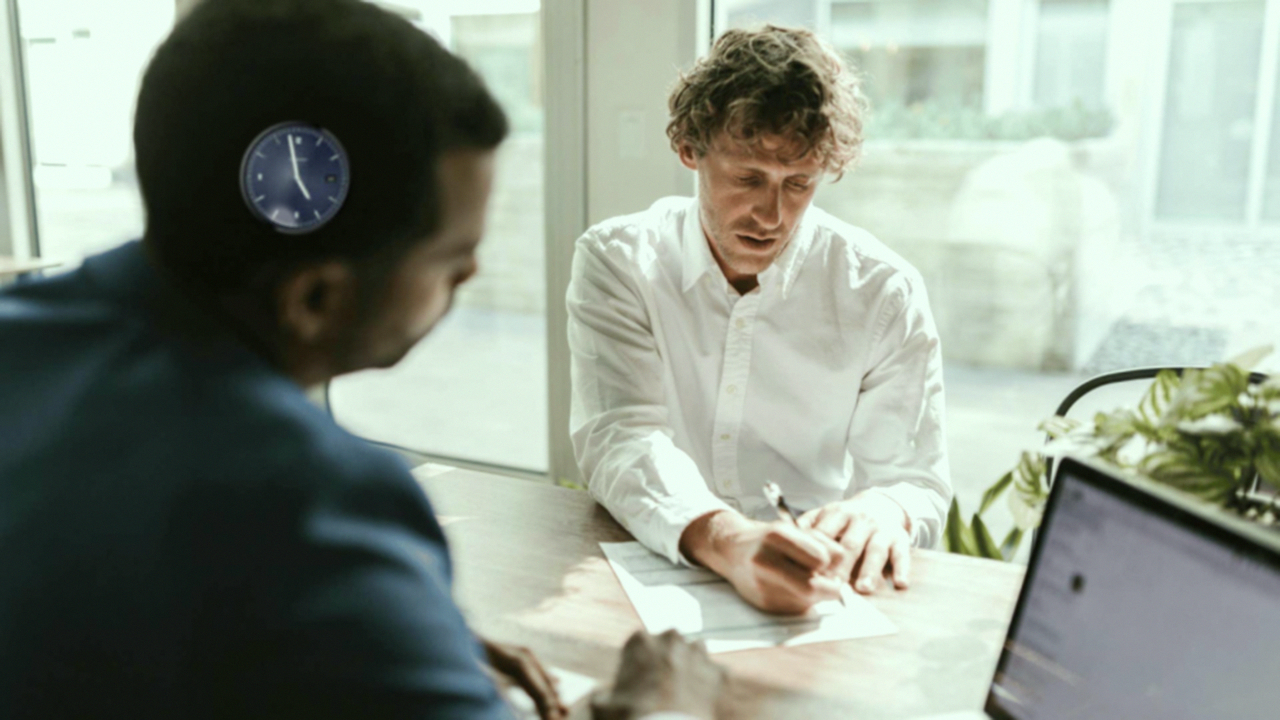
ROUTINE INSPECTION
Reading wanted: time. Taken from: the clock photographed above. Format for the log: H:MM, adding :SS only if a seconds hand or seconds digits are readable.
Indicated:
4:58
